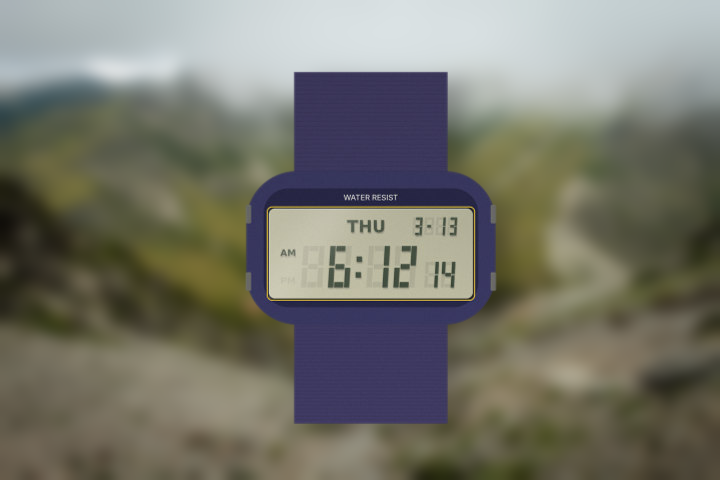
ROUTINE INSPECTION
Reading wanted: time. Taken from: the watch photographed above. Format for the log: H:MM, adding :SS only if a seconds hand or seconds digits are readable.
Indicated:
6:12:14
